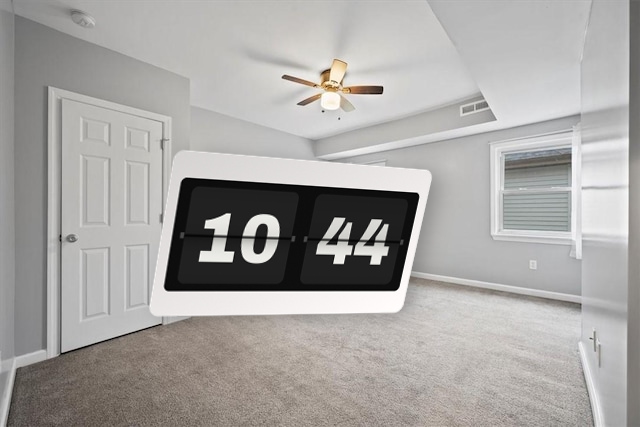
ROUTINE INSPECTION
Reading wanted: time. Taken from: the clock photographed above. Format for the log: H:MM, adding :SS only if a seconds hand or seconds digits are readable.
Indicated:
10:44
